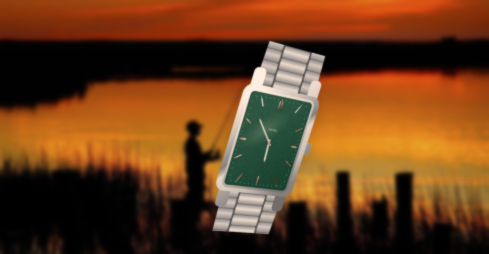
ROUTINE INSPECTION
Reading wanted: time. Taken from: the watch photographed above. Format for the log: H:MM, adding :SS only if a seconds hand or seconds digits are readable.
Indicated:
5:53
